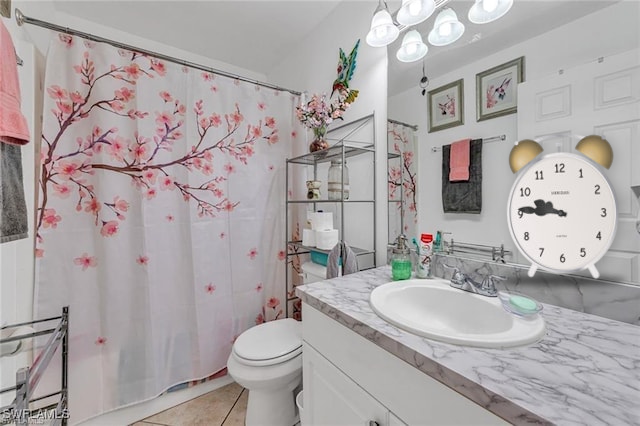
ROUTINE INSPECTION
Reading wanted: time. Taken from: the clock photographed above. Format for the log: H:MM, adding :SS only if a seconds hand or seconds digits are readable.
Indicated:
9:46
